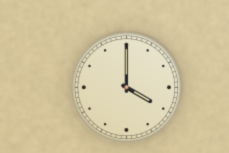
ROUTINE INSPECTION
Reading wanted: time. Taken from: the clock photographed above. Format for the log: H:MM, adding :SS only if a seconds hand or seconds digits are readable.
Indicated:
4:00
